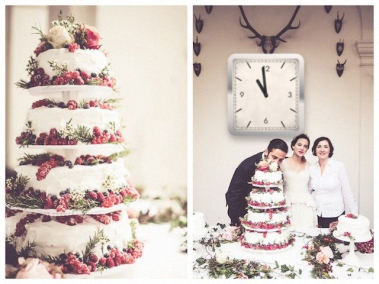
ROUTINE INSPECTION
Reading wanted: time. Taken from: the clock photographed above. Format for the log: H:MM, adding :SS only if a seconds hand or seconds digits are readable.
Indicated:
10:59
